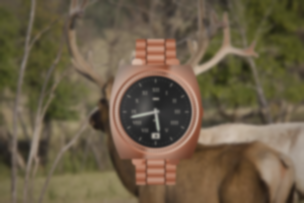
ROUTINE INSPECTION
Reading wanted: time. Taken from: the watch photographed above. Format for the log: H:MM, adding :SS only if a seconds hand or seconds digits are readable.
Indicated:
5:43
